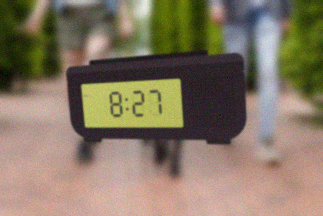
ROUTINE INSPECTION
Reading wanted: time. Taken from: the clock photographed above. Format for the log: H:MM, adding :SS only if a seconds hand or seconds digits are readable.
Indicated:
8:27
